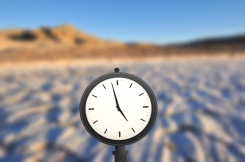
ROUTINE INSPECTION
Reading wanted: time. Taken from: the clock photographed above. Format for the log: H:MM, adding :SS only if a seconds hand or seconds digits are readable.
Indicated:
4:58
